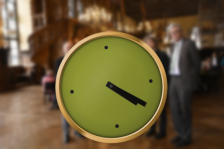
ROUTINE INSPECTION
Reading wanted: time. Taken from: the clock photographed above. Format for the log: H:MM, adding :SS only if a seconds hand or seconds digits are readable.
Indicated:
4:21
